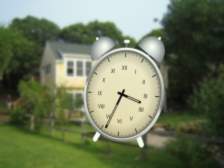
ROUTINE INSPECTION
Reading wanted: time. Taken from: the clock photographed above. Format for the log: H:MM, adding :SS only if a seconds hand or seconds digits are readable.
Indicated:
3:34
